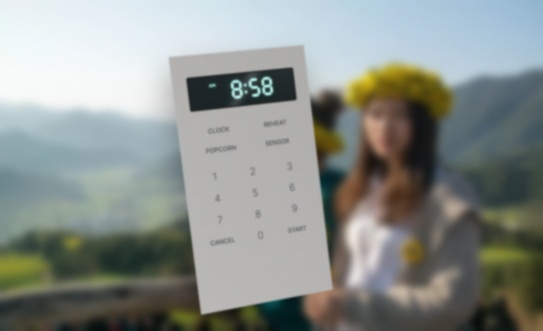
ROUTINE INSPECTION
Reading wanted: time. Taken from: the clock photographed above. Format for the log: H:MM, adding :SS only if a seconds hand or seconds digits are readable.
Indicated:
8:58
